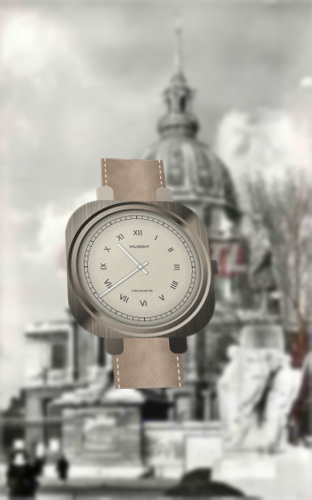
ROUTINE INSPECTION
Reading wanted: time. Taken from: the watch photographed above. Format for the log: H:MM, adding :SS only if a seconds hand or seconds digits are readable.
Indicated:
10:39
